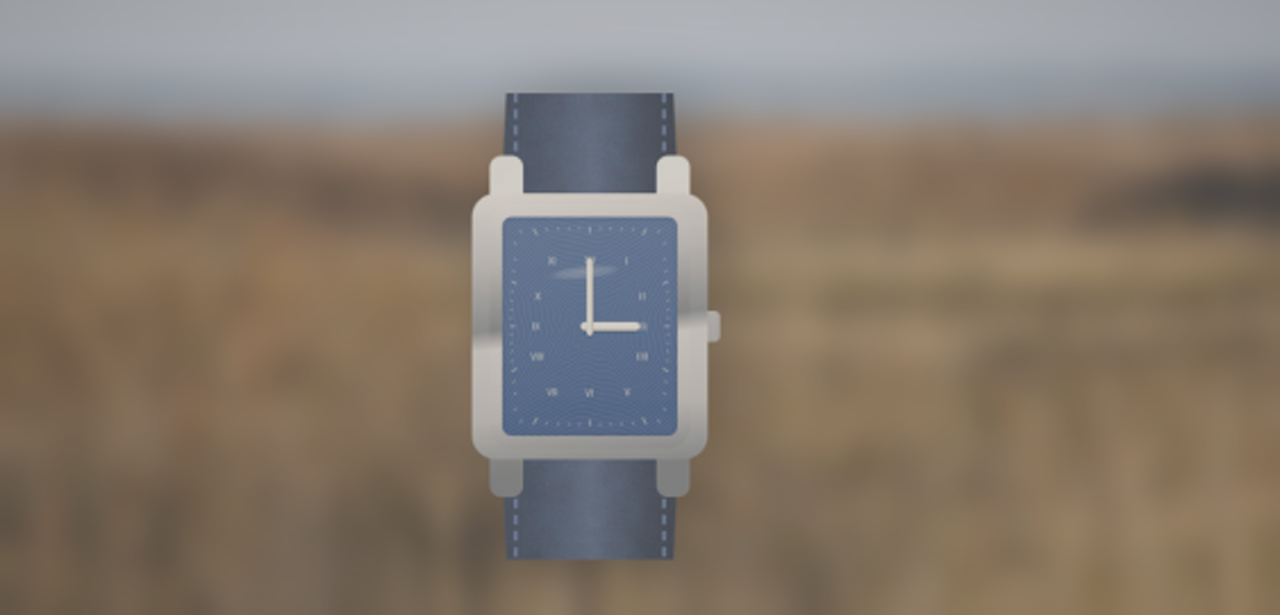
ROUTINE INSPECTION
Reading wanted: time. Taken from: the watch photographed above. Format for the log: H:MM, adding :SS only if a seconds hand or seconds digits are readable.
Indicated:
3:00
